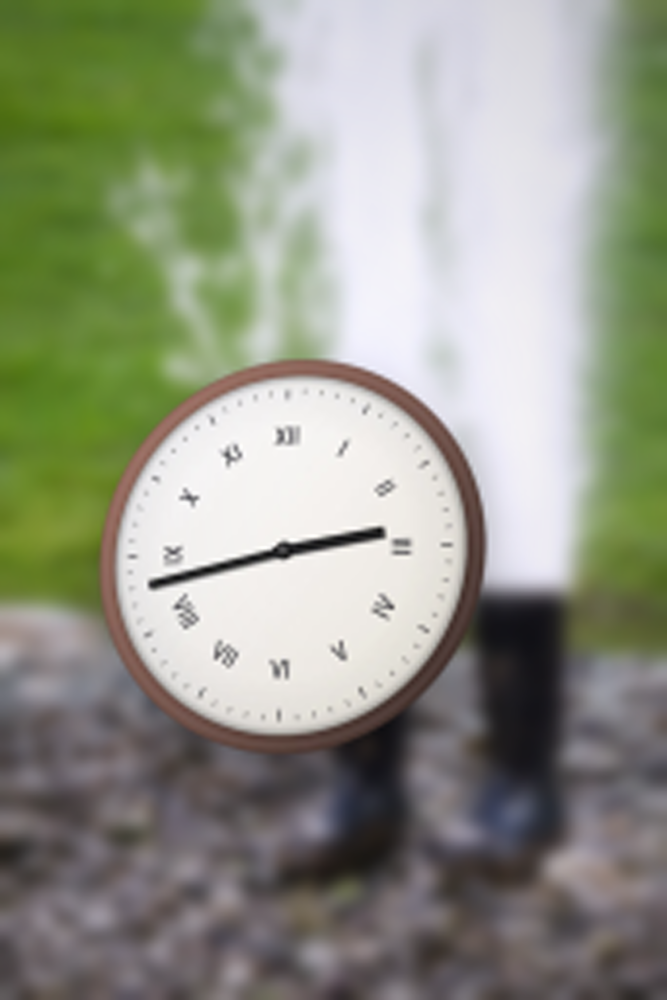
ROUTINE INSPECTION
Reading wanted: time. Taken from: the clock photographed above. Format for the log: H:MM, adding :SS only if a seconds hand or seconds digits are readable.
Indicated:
2:43
